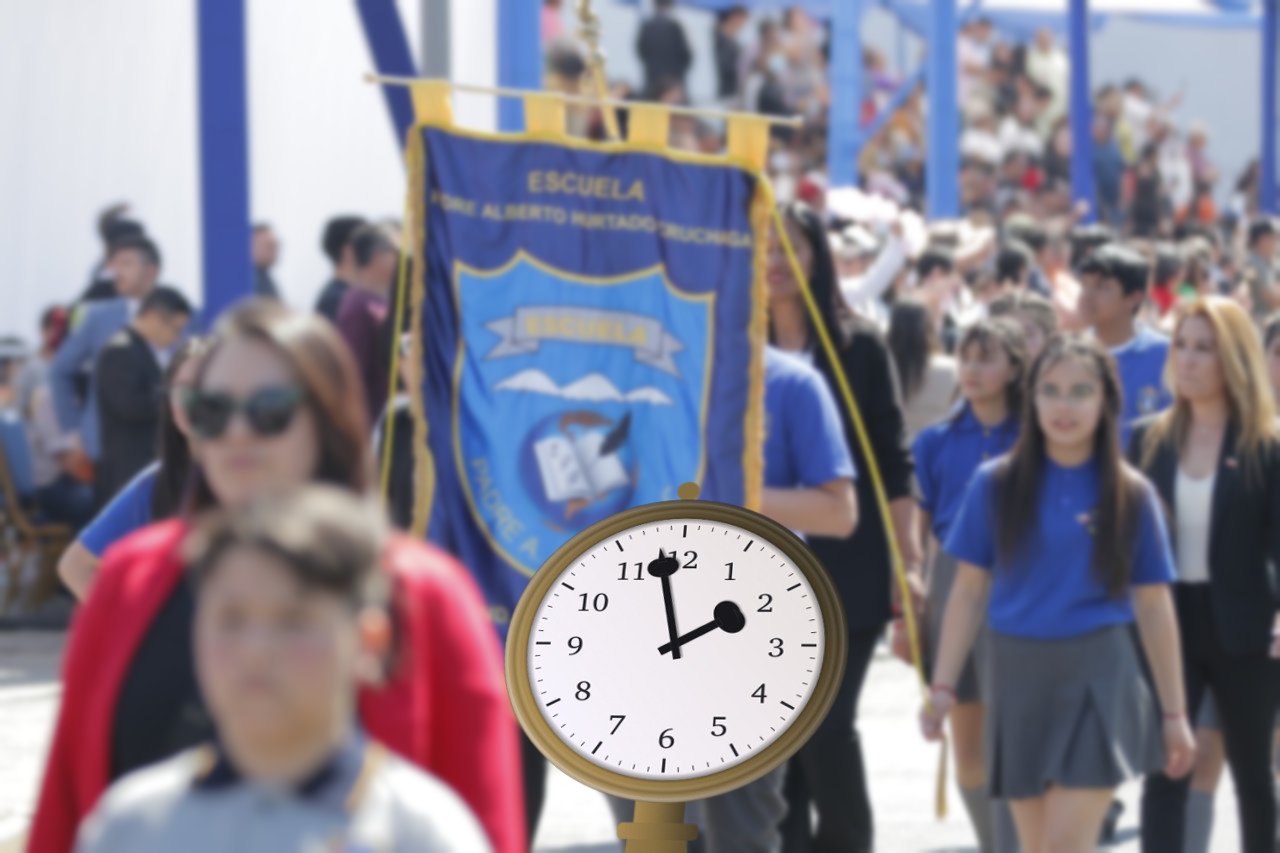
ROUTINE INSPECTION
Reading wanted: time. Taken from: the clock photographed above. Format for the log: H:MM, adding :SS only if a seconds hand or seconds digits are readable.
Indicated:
1:58
